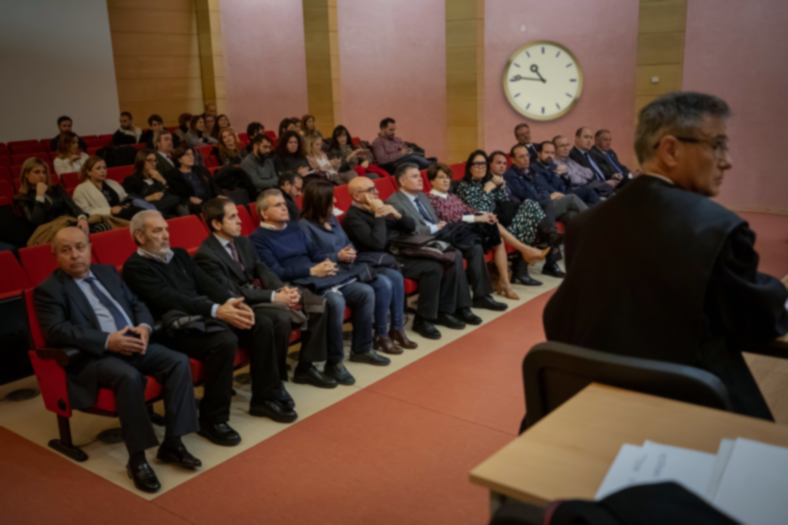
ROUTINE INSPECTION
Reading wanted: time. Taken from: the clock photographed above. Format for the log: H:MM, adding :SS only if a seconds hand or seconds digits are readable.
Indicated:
10:46
